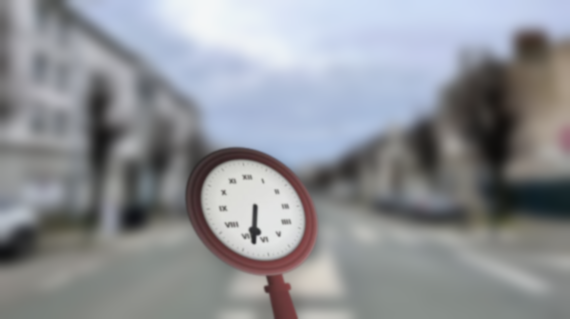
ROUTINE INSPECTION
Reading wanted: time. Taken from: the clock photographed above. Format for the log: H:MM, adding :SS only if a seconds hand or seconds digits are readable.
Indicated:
6:33
